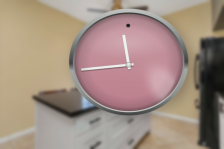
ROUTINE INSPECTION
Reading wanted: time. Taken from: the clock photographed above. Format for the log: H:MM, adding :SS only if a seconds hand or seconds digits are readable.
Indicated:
11:44
